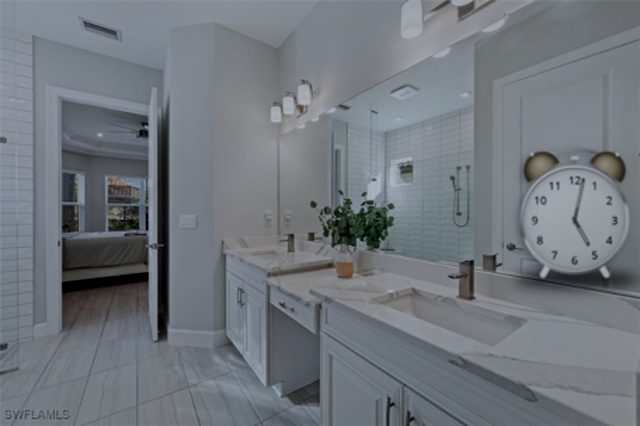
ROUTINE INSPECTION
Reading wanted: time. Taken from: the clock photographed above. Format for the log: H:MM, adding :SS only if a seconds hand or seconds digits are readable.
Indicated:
5:02
